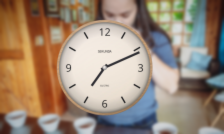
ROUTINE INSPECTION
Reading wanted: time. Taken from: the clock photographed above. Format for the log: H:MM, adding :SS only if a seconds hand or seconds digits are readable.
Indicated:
7:11
